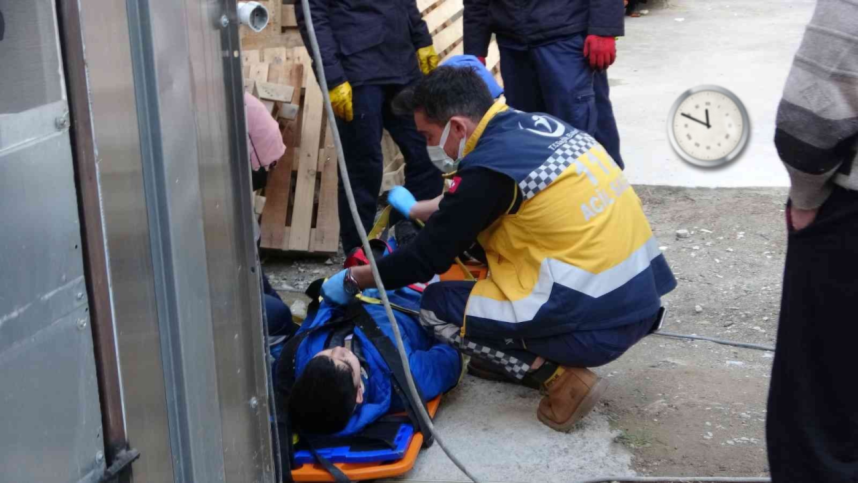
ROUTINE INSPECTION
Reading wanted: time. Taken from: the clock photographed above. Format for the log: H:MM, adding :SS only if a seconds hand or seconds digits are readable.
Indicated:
11:49
